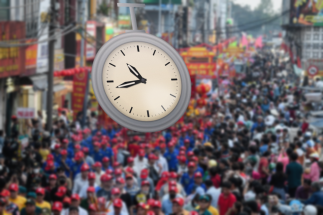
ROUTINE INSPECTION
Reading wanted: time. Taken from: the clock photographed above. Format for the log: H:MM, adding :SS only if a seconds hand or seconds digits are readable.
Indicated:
10:43
